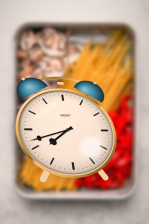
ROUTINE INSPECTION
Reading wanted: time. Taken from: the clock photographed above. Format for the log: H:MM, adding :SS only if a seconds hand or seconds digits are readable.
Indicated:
7:42
